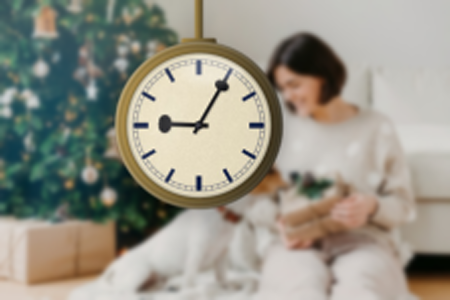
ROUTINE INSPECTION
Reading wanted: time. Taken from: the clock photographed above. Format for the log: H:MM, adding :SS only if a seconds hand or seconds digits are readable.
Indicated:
9:05
